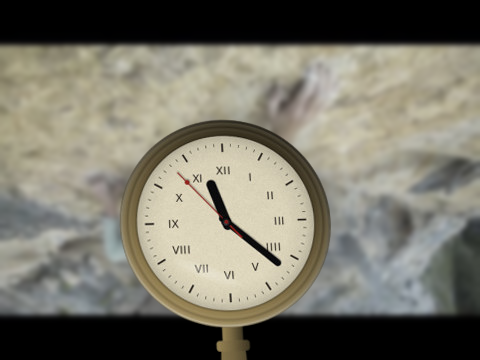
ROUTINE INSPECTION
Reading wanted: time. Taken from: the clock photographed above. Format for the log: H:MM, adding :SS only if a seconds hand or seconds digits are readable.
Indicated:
11:21:53
